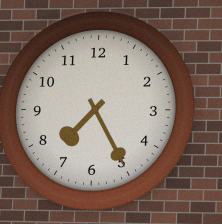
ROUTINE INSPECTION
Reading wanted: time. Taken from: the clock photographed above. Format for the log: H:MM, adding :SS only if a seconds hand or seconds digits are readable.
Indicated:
7:25
